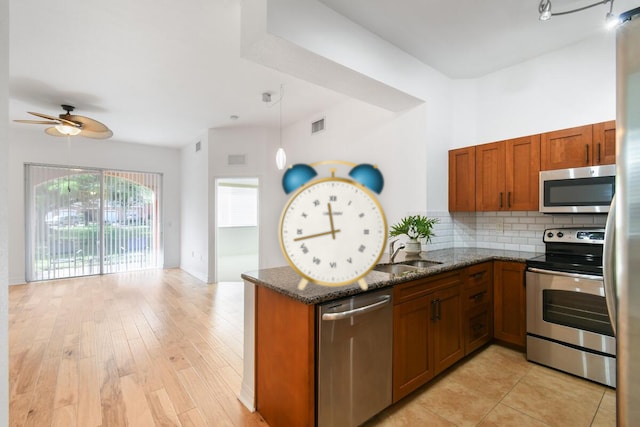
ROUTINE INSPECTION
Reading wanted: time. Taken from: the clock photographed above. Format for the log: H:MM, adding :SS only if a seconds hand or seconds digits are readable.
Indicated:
11:43
